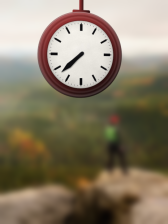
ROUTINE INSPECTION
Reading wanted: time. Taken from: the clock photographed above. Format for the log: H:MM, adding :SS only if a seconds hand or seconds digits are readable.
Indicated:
7:38
